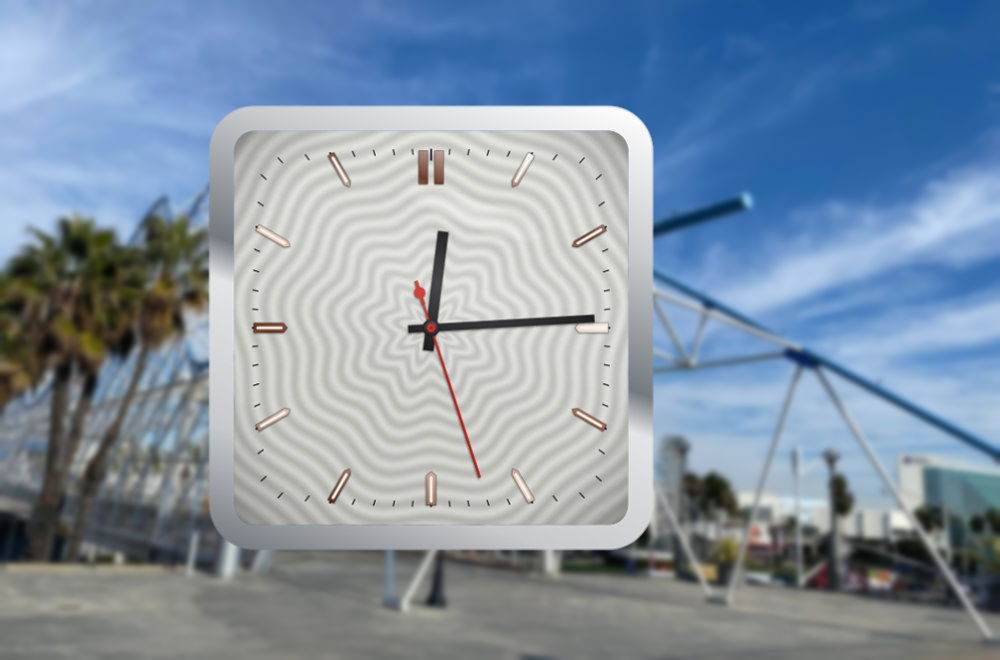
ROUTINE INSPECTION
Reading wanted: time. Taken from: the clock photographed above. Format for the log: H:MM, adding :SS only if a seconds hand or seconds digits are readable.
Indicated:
12:14:27
